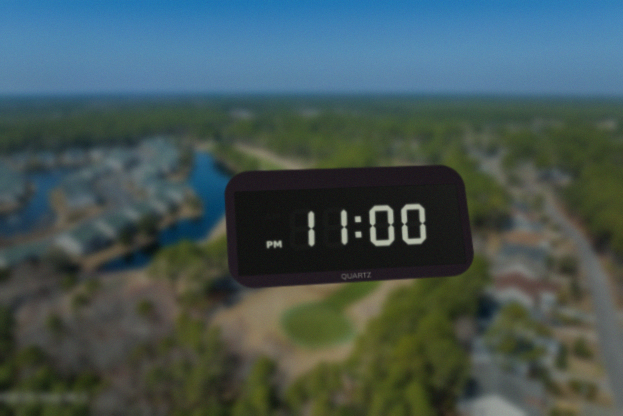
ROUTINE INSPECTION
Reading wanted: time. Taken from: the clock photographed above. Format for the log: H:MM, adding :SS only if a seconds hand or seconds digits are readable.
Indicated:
11:00
